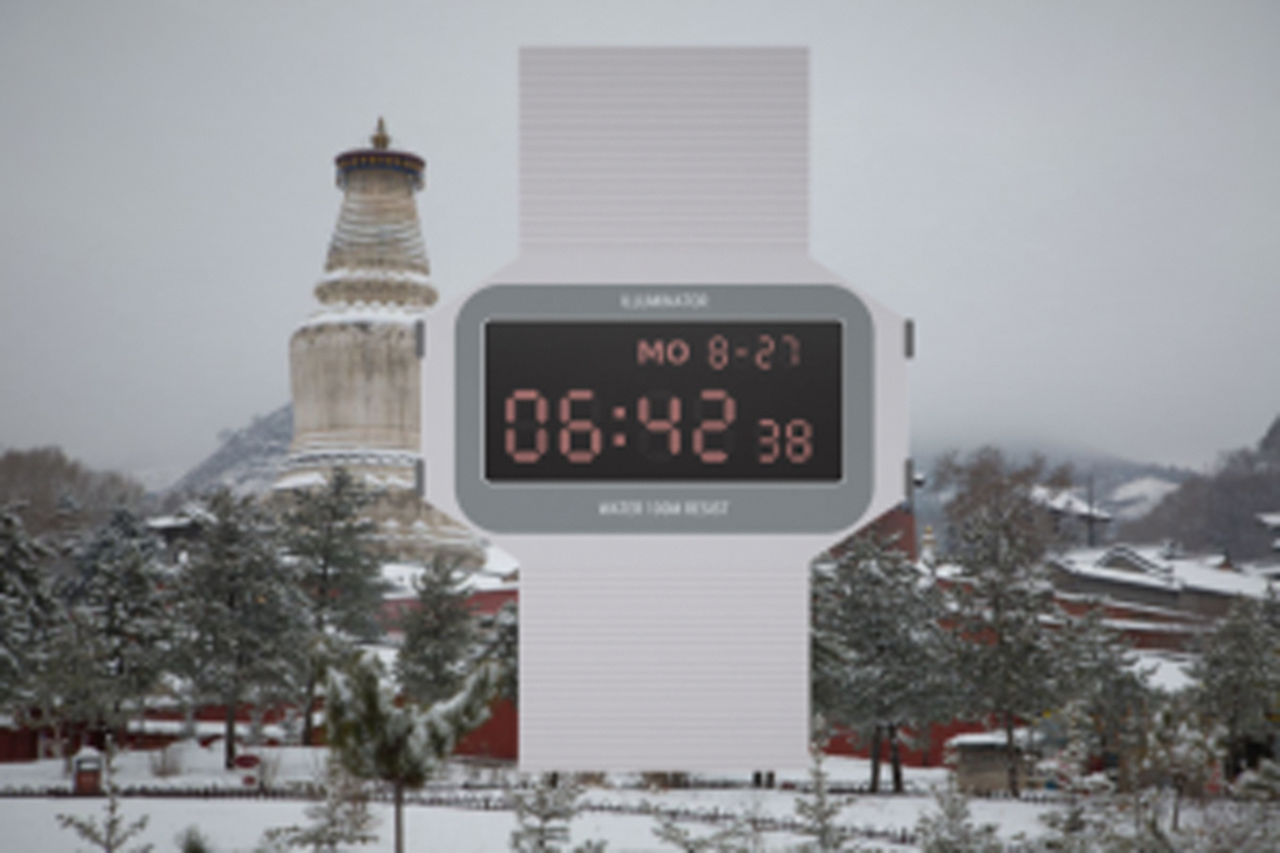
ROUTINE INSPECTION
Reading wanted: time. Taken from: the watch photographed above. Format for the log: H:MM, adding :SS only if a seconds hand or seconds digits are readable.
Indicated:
6:42:38
